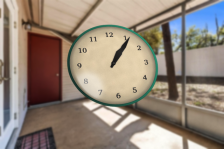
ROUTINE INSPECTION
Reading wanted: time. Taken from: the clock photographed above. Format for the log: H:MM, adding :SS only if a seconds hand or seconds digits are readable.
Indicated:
1:06
